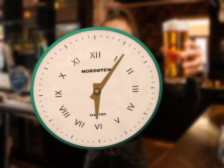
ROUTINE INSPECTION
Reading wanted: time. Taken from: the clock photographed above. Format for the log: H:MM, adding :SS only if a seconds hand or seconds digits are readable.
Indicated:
6:06
